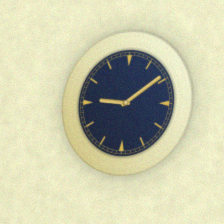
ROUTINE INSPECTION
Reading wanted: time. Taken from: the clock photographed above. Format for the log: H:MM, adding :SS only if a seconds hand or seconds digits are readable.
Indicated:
9:09
